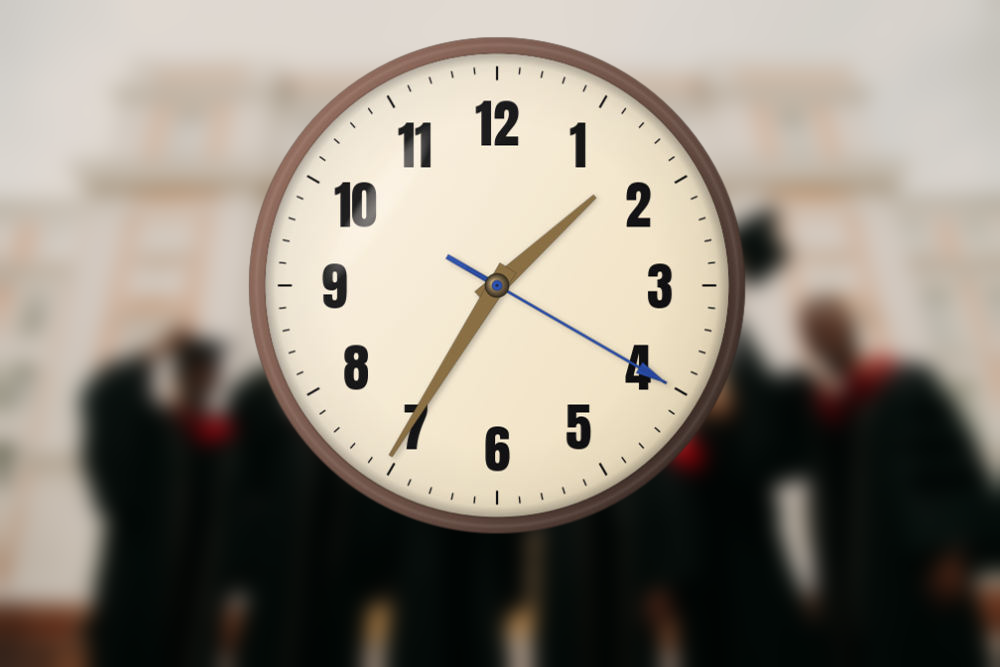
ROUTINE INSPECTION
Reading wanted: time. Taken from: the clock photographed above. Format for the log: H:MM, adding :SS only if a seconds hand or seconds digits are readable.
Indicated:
1:35:20
